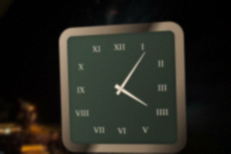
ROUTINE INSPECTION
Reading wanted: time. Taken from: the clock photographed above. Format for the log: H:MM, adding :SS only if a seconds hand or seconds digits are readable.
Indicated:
4:06
